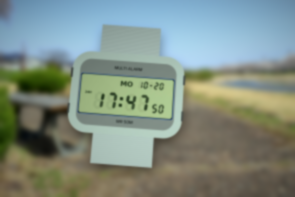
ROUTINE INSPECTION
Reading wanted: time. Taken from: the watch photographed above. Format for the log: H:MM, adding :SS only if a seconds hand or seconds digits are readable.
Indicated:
17:47
